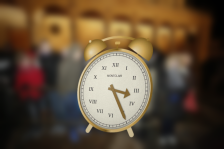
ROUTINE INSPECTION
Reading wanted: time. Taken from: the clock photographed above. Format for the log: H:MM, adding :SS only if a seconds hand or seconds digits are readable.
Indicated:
3:25
